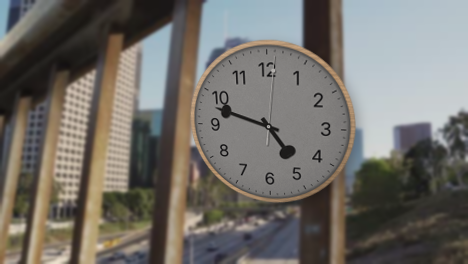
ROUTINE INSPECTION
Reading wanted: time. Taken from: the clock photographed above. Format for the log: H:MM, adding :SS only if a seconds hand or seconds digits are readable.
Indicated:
4:48:01
